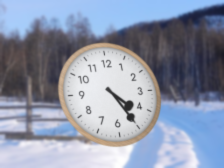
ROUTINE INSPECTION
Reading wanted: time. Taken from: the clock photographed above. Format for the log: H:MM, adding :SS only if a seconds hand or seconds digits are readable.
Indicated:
4:25
